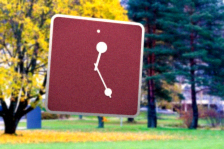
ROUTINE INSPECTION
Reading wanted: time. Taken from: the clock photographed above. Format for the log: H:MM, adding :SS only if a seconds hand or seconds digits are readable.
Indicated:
12:25
